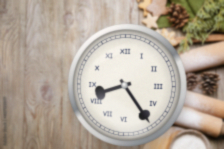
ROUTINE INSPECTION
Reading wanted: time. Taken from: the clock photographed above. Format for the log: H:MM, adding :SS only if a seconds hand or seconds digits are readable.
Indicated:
8:24
